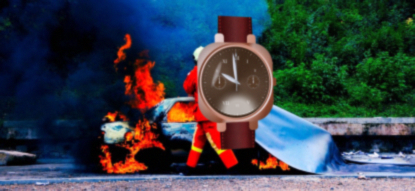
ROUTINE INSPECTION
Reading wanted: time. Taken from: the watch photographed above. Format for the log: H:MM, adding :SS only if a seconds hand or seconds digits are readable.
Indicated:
9:59
